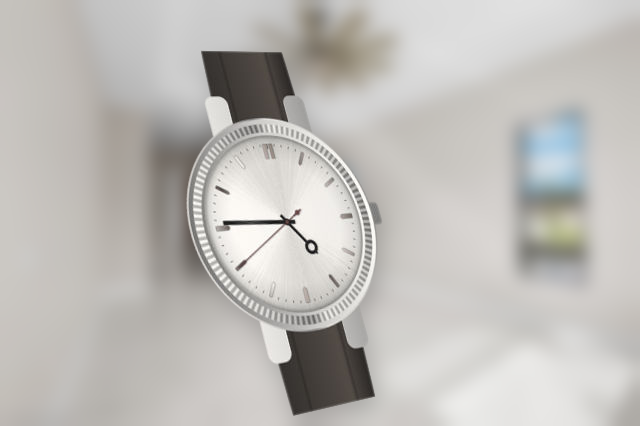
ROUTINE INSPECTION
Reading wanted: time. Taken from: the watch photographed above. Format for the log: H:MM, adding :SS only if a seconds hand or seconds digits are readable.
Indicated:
4:45:40
